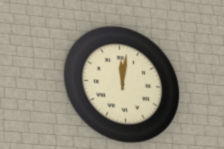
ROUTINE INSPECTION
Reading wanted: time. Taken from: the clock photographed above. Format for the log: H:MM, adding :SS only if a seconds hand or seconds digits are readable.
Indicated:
12:02
